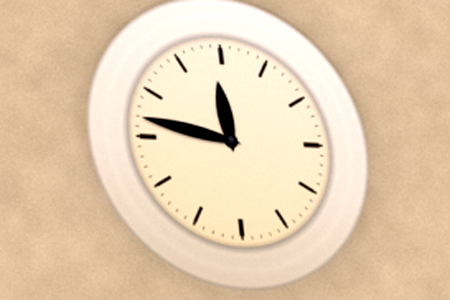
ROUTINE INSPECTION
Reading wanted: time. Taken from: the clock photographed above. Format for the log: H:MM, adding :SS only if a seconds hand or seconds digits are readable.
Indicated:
11:47
